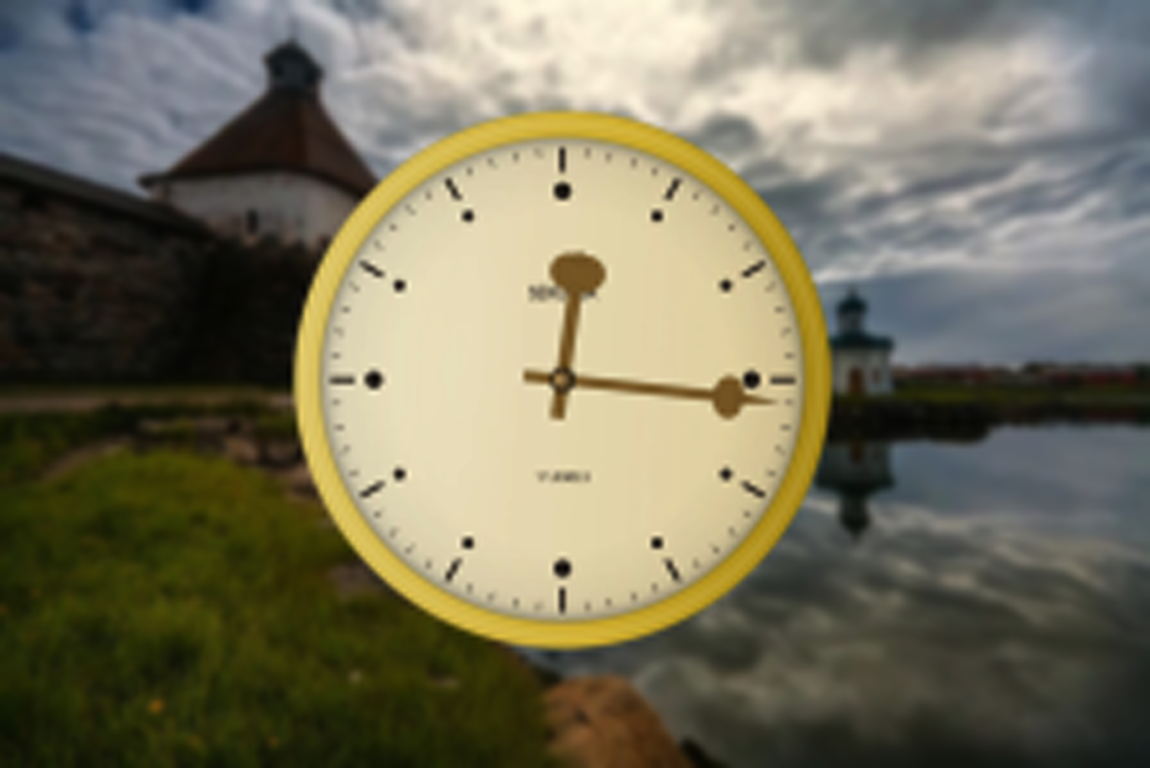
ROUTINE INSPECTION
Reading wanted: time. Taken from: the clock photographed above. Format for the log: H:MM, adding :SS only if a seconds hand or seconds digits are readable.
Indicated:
12:16
